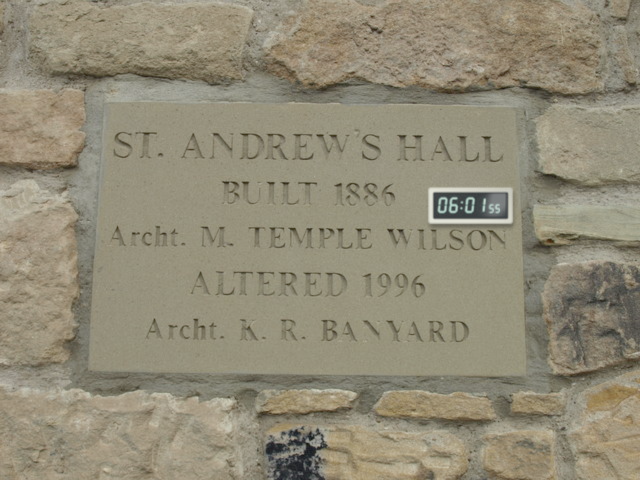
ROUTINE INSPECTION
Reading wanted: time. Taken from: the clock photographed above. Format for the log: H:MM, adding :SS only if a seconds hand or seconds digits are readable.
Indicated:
6:01
